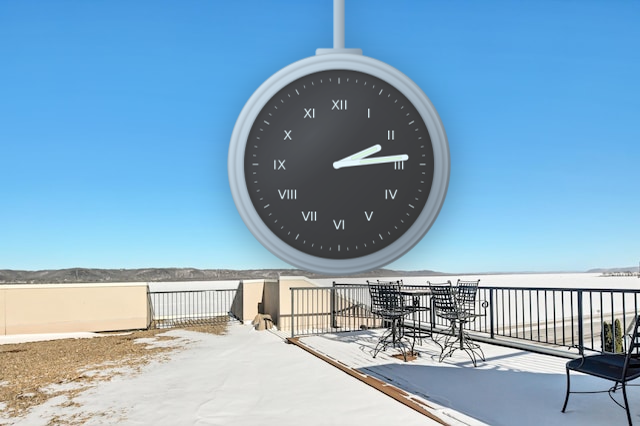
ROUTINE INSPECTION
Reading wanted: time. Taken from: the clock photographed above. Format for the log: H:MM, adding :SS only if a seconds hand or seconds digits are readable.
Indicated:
2:14
